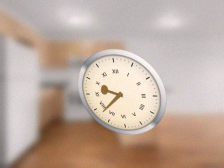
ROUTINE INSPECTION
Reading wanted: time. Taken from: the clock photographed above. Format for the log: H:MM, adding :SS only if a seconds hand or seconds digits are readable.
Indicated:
9:38
